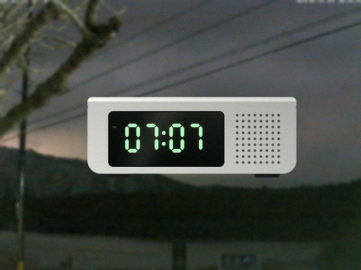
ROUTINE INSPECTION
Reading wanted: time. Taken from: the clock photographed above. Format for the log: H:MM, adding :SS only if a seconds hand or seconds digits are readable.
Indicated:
7:07
